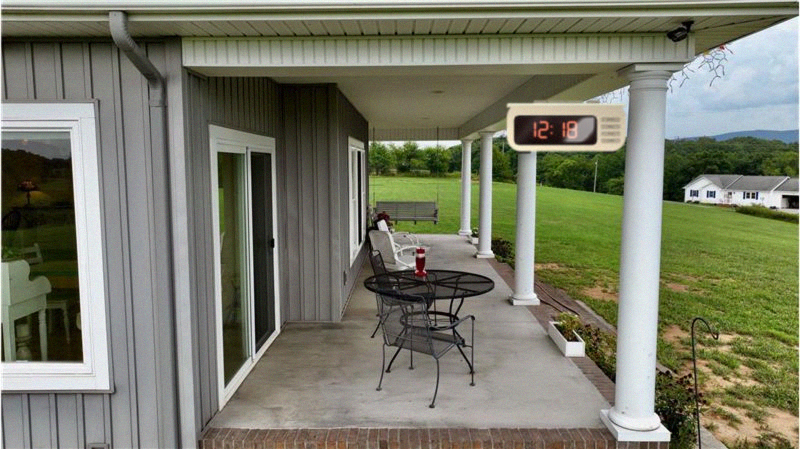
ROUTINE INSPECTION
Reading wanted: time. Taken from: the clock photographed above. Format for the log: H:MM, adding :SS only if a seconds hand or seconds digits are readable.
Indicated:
12:18
